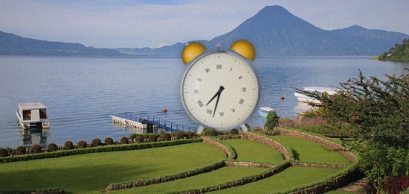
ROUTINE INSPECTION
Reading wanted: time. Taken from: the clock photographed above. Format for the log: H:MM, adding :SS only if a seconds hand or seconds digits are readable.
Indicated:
7:33
